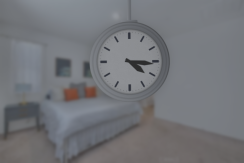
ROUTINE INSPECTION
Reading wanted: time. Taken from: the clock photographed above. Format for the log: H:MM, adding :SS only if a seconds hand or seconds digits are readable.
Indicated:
4:16
